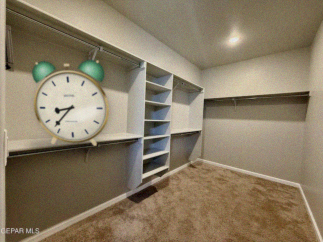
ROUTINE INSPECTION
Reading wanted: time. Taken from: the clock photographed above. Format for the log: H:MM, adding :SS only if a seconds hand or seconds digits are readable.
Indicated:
8:37
